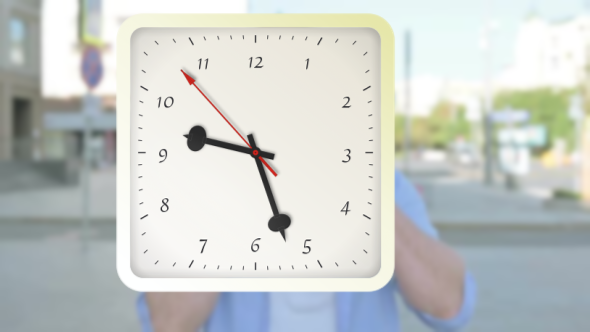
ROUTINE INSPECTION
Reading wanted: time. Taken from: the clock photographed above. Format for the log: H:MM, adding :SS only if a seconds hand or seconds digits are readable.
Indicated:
9:26:53
